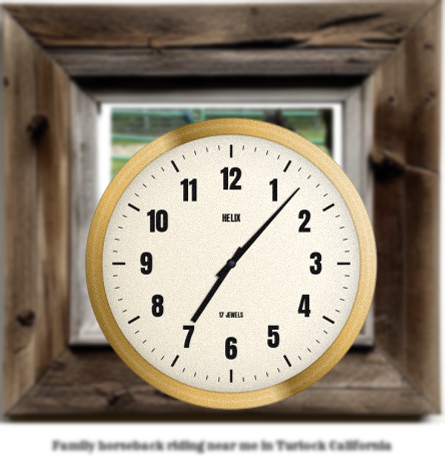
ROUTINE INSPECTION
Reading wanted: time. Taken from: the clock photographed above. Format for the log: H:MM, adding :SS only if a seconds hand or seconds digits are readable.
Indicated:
7:07
